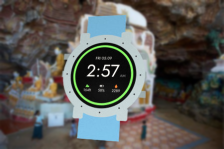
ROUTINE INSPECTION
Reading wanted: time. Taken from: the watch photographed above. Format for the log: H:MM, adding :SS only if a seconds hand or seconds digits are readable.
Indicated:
2:57
